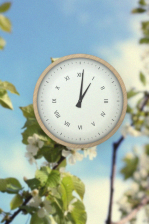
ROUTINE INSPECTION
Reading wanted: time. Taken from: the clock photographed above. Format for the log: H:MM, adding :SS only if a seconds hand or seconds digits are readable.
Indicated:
1:01
